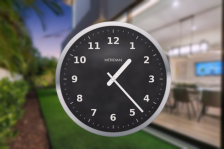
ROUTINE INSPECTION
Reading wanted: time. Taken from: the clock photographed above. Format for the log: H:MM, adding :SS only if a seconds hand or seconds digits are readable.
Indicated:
1:23
